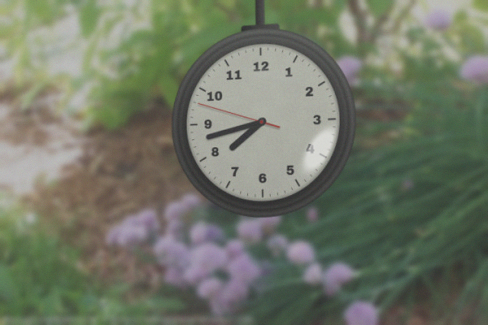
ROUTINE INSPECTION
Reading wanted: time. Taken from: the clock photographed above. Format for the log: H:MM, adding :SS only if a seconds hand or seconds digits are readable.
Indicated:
7:42:48
